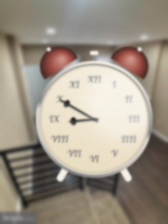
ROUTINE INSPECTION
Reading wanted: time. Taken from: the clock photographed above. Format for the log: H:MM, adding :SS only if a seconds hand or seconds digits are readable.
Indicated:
8:50
